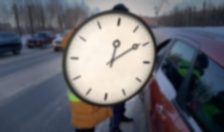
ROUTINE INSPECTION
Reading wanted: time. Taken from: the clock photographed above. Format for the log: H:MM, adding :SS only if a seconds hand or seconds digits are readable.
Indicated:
12:09
